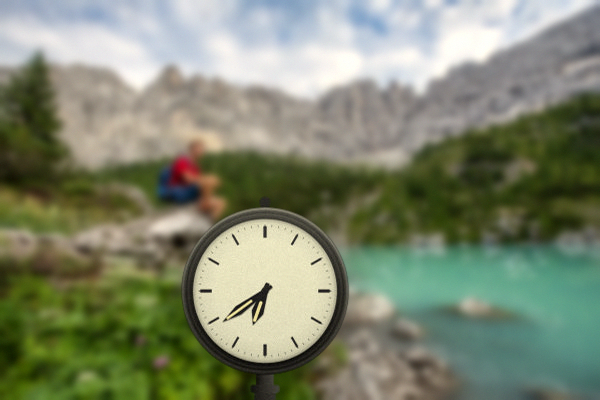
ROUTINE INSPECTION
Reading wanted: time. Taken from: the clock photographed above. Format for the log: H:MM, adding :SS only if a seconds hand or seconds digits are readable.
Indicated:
6:39
